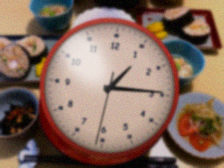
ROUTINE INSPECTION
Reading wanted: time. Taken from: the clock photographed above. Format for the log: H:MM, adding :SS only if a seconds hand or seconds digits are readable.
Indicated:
1:14:31
